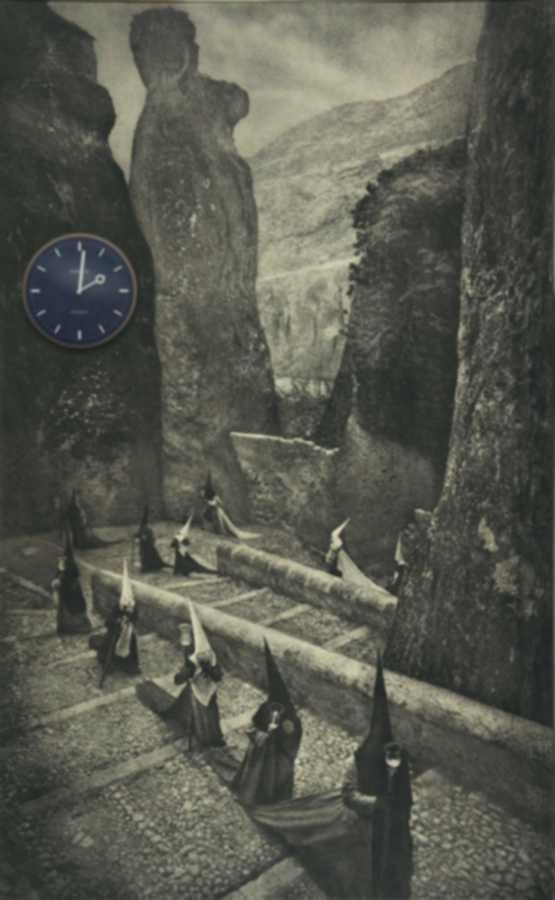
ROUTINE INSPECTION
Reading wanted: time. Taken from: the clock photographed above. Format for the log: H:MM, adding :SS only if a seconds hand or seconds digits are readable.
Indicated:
2:01
